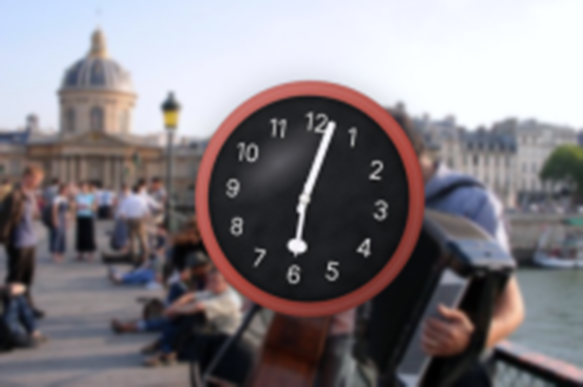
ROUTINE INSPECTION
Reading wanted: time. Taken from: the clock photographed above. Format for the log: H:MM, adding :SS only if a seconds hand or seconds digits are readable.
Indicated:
6:02
